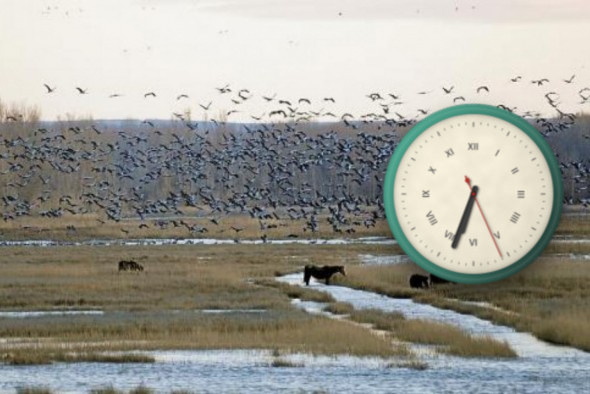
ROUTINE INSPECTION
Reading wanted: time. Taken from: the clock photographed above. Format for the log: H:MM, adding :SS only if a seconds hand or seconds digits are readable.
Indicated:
6:33:26
